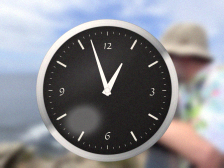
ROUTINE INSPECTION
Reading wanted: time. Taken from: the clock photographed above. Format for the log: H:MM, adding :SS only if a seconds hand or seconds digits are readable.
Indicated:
12:57
